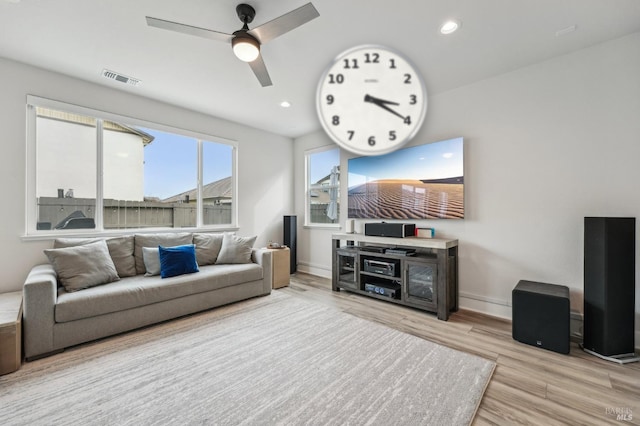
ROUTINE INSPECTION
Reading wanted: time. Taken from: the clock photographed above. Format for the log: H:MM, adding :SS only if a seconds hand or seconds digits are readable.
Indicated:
3:20
